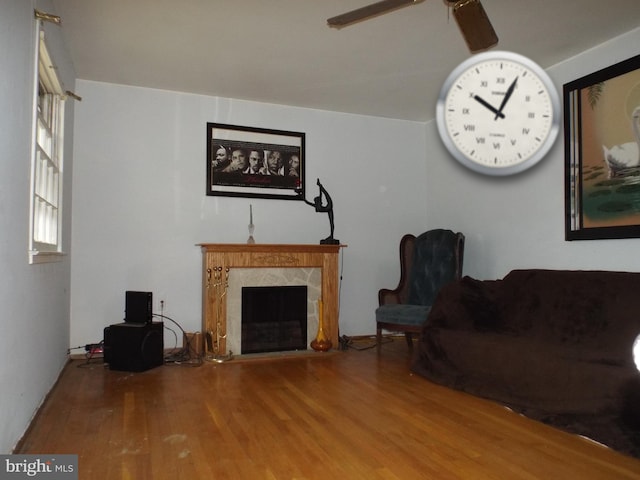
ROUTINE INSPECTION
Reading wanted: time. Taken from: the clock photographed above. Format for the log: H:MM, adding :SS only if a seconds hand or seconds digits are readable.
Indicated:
10:04
